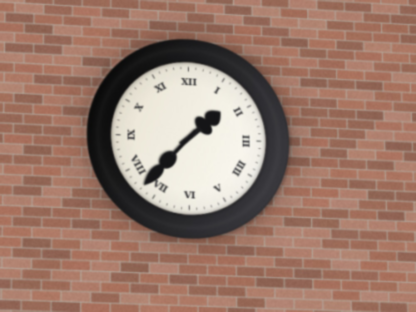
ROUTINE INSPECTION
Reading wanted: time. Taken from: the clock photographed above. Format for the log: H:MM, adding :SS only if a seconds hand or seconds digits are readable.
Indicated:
1:37
